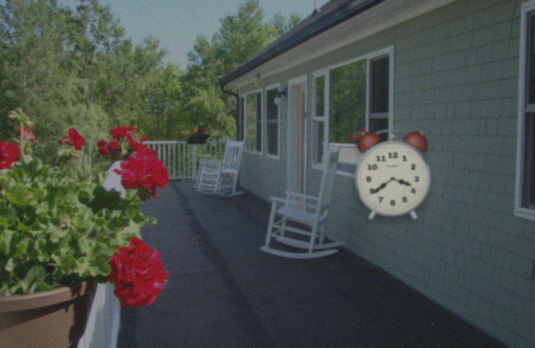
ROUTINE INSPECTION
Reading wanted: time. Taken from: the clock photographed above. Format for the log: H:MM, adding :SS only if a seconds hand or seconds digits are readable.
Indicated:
3:39
